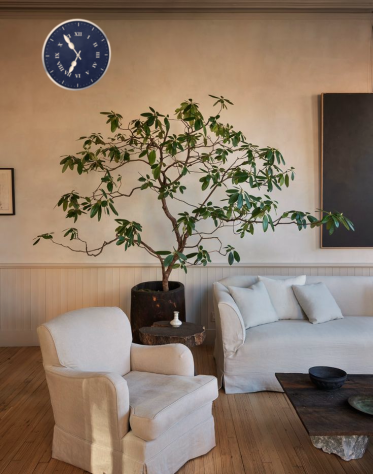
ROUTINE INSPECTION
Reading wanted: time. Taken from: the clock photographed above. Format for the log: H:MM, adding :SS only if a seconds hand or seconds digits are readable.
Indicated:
6:54
